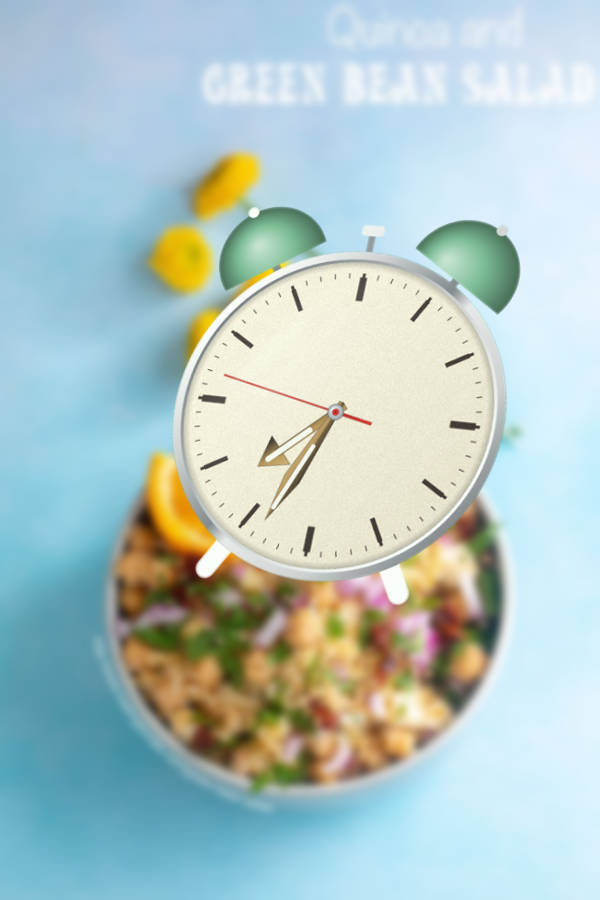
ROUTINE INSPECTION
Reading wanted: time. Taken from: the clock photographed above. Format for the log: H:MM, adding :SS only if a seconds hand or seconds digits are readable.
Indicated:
7:33:47
